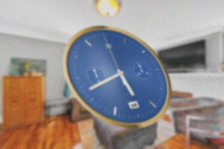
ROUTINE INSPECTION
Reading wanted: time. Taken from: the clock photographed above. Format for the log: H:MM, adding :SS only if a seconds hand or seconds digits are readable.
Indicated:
5:42
